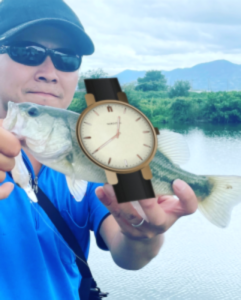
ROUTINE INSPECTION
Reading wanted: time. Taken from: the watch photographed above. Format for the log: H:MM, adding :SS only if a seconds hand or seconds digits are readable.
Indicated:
12:40
